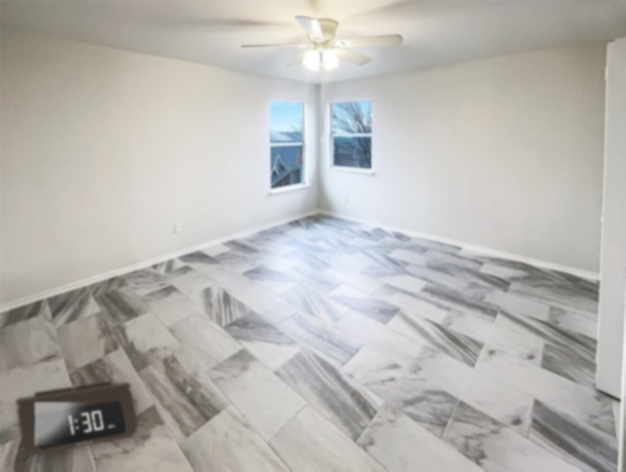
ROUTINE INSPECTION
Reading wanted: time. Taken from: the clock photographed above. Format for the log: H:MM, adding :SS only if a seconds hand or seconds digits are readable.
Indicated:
1:30
